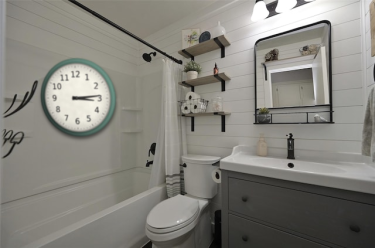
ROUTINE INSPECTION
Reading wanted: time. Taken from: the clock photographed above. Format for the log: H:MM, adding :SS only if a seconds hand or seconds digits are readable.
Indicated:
3:14
